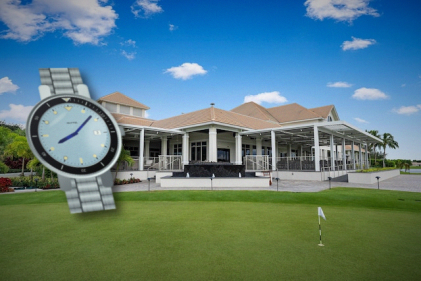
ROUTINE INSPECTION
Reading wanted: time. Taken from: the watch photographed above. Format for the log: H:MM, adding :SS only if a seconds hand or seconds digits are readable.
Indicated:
8:08
